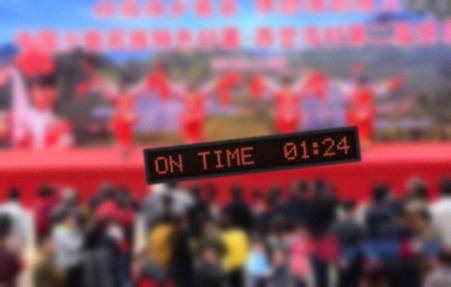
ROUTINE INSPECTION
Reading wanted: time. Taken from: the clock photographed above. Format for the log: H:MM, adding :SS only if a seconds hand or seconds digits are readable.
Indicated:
1:24
